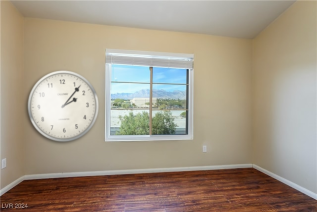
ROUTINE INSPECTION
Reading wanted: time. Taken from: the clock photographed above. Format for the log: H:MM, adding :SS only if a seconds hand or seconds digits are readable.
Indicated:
2:07
